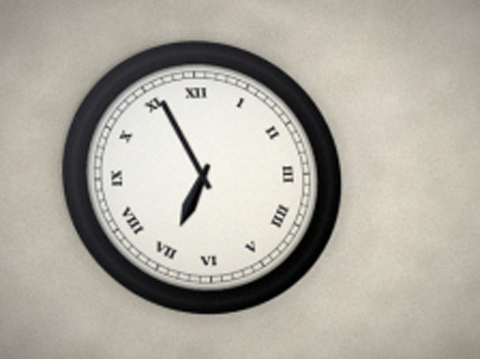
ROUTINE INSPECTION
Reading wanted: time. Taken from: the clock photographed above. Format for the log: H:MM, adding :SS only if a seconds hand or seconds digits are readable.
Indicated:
6:56
